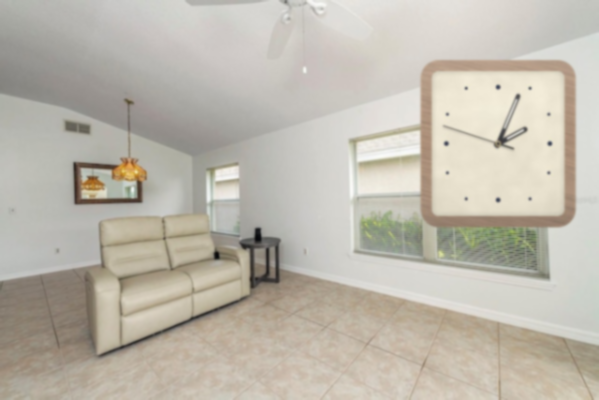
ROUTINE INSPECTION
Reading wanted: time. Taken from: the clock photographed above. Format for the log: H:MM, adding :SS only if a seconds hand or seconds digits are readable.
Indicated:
2:03:48
